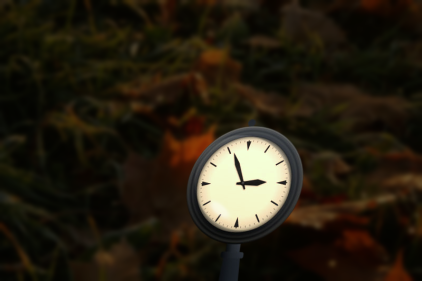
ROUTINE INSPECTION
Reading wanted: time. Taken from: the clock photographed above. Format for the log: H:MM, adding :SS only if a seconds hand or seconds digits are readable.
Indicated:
2:56
